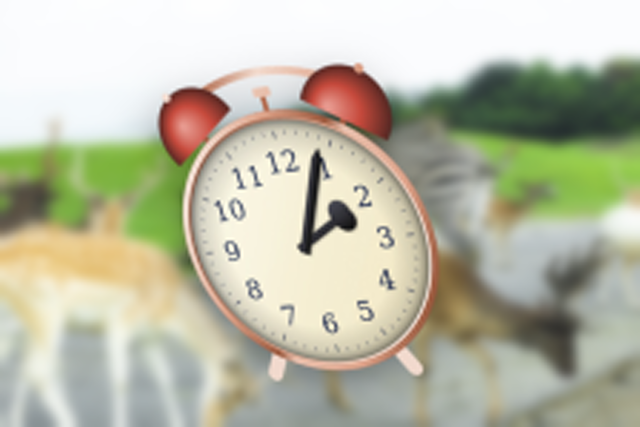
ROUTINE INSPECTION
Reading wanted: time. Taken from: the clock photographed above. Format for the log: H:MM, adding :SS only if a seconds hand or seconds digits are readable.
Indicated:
2:04
